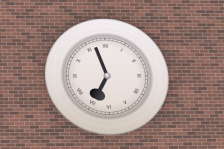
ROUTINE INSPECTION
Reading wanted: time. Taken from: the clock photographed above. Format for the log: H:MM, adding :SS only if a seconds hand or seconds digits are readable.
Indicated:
6:57
